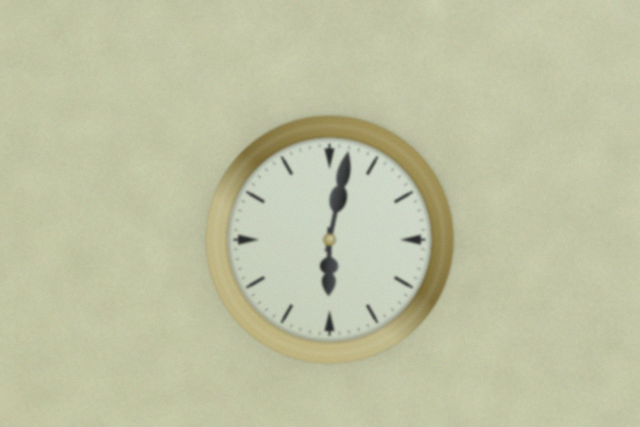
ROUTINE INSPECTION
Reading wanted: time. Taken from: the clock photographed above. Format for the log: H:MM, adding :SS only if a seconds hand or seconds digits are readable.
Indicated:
6:02
